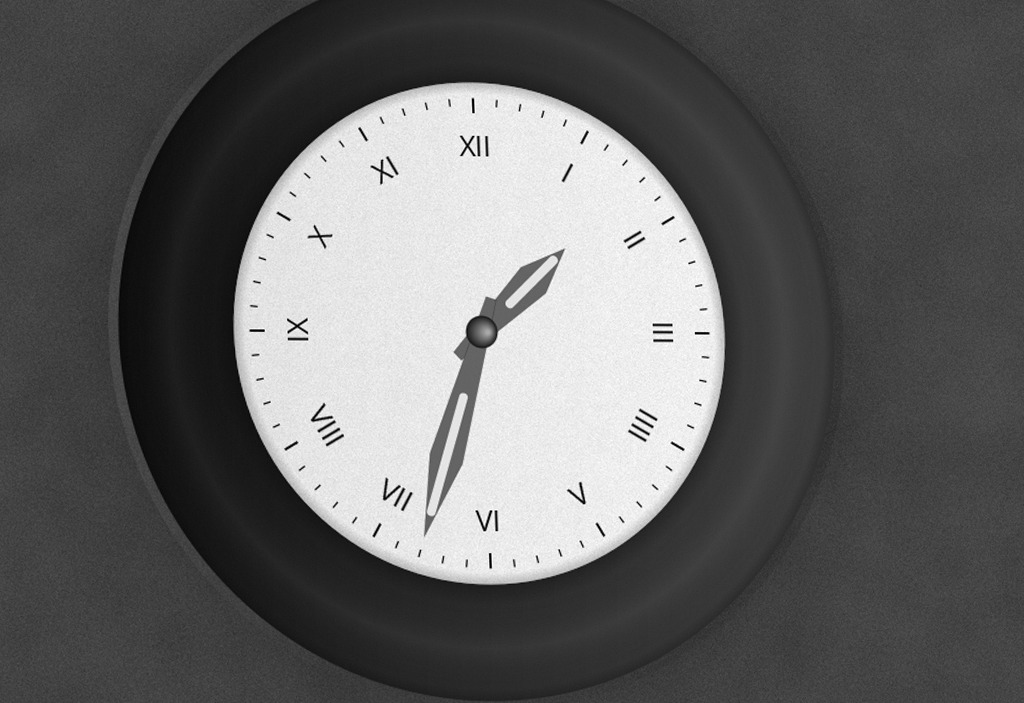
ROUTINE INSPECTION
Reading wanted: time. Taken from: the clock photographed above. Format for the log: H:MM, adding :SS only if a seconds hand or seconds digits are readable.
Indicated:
1:33
